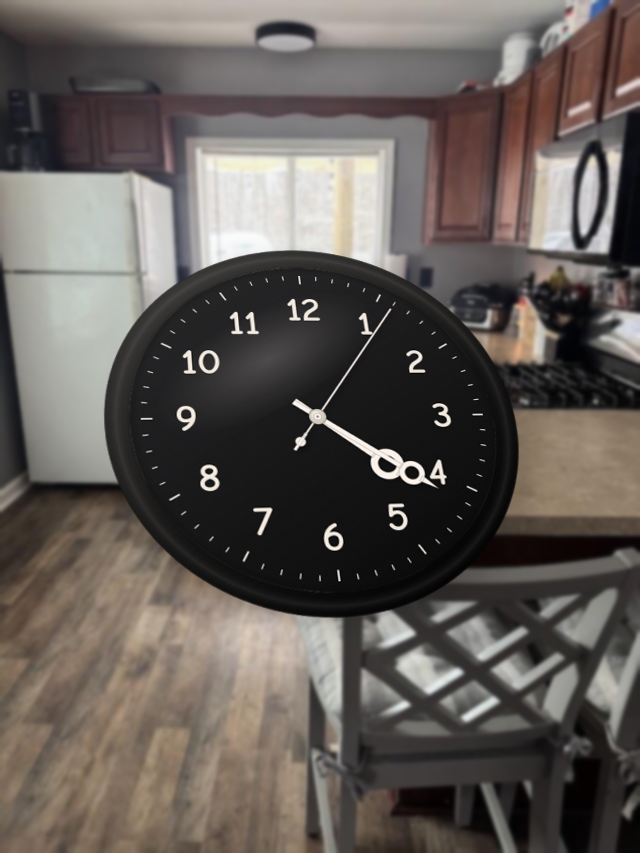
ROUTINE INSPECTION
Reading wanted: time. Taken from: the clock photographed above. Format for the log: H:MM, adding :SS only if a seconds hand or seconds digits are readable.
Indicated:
4:21:06
